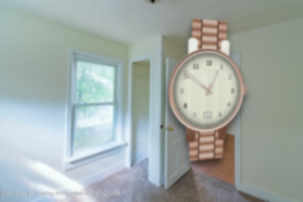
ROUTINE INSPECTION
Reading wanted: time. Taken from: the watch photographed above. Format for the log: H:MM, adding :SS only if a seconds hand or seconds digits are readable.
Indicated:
12:51
